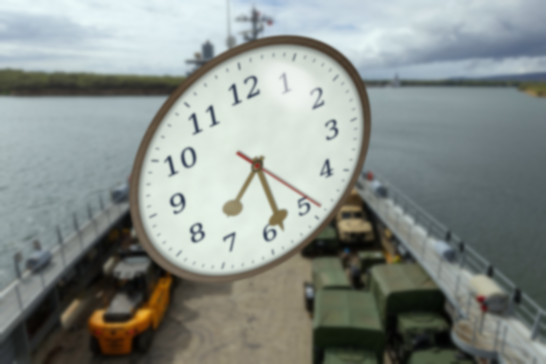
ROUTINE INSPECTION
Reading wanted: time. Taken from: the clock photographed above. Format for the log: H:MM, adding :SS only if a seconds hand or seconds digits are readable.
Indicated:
7:28:24
